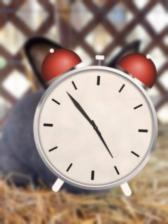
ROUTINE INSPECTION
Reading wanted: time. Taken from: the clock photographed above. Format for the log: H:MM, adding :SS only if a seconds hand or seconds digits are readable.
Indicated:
4:53
